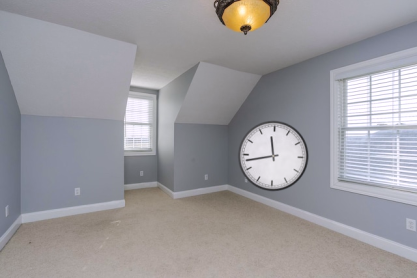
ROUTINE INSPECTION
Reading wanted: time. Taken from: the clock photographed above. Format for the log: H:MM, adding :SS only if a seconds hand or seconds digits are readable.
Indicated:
11:43
